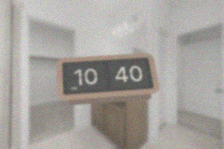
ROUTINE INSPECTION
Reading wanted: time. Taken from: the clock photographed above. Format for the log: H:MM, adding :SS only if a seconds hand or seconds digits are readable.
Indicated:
10:40
